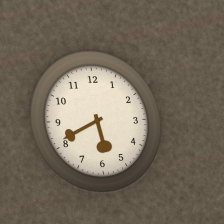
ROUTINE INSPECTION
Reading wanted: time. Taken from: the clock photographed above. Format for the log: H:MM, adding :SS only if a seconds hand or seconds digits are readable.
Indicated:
5:41
